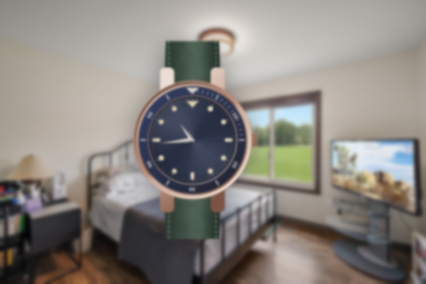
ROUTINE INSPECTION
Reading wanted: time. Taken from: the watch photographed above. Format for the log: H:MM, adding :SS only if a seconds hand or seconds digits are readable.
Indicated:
10:44
